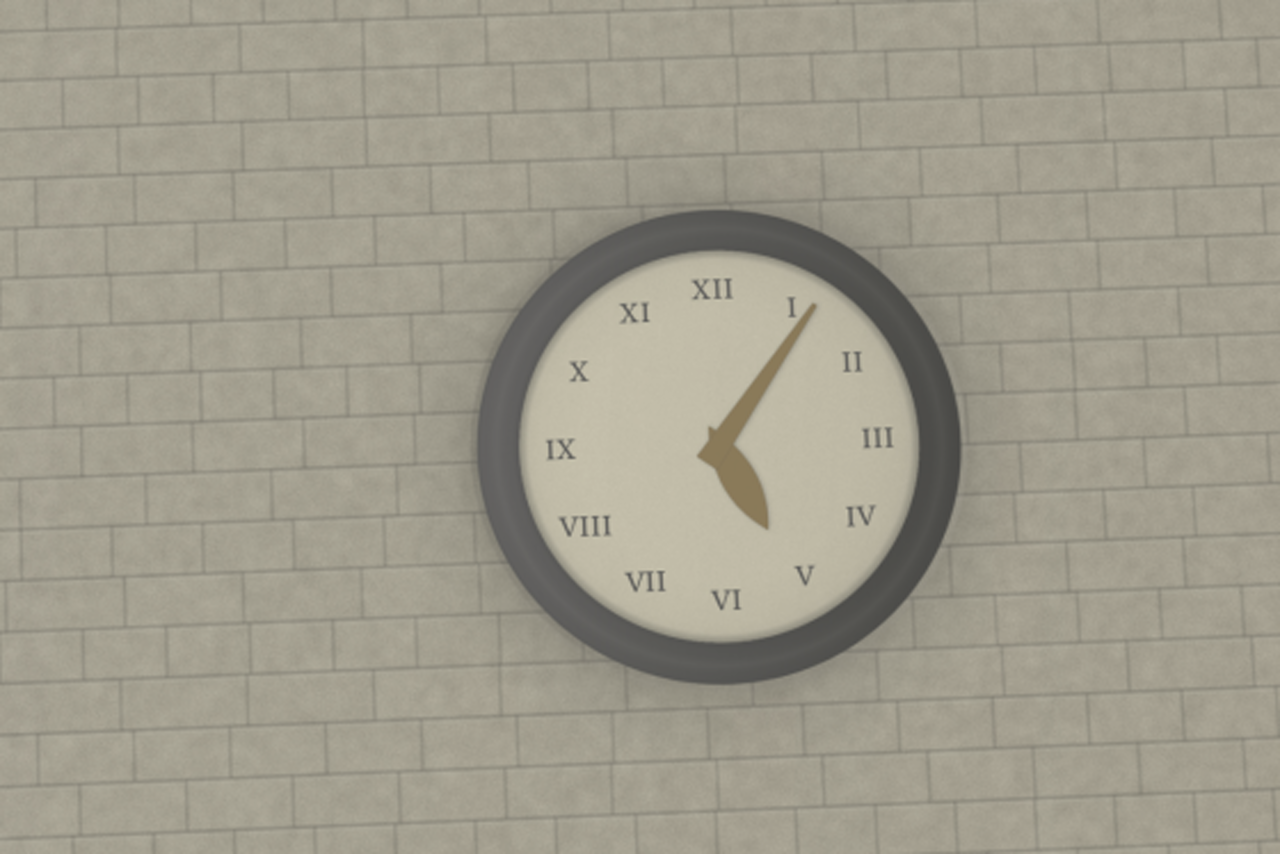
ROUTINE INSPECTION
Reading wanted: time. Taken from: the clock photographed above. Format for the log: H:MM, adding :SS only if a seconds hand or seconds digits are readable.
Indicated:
5:06
